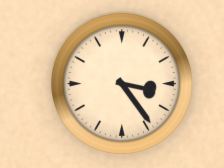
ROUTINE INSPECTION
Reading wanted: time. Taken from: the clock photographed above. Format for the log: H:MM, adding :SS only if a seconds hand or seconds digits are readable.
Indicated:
3:24
